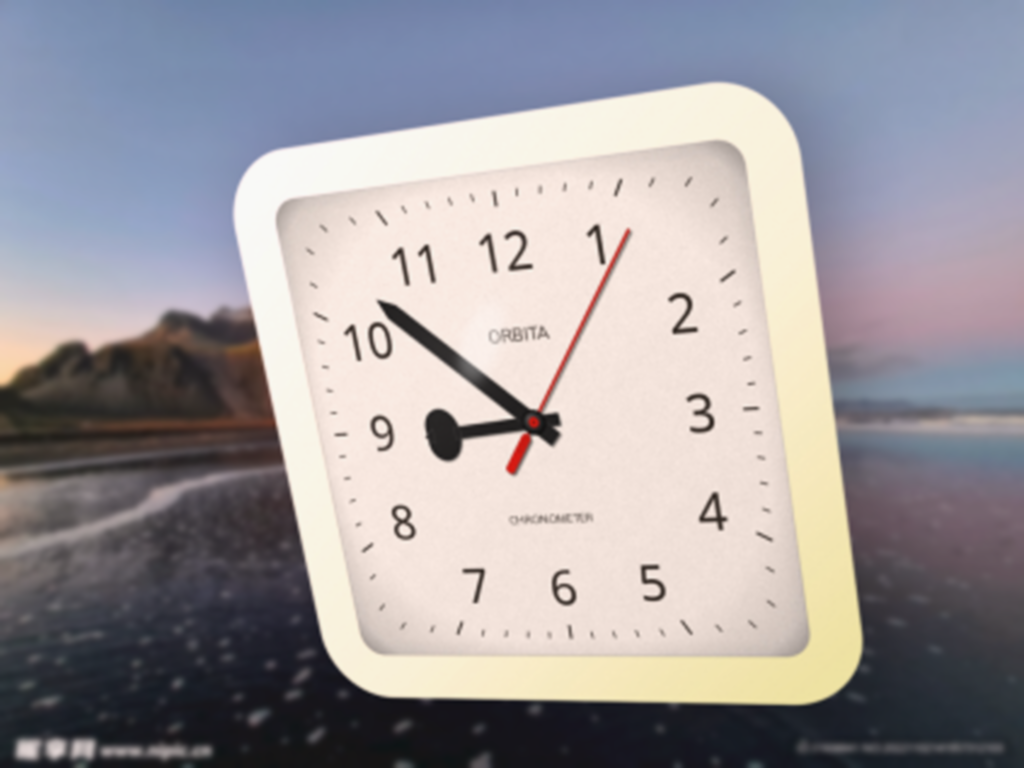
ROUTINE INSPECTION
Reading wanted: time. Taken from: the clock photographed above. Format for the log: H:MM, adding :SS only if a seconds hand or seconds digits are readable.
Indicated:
8:52:06
